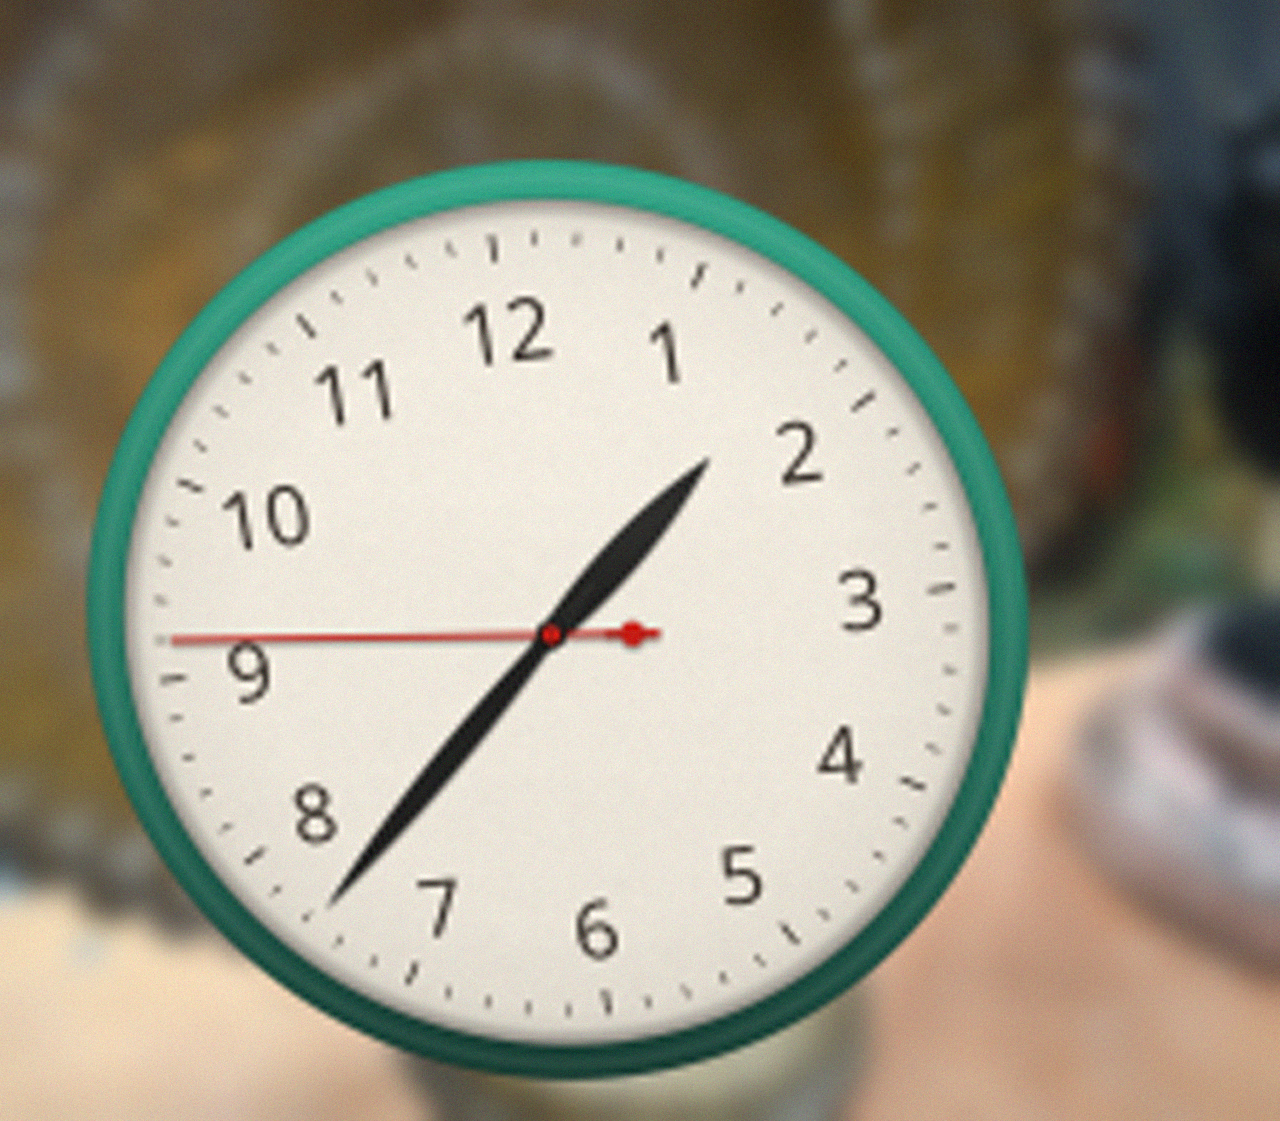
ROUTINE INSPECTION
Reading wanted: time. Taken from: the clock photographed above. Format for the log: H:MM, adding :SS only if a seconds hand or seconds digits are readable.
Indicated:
1:37:46
